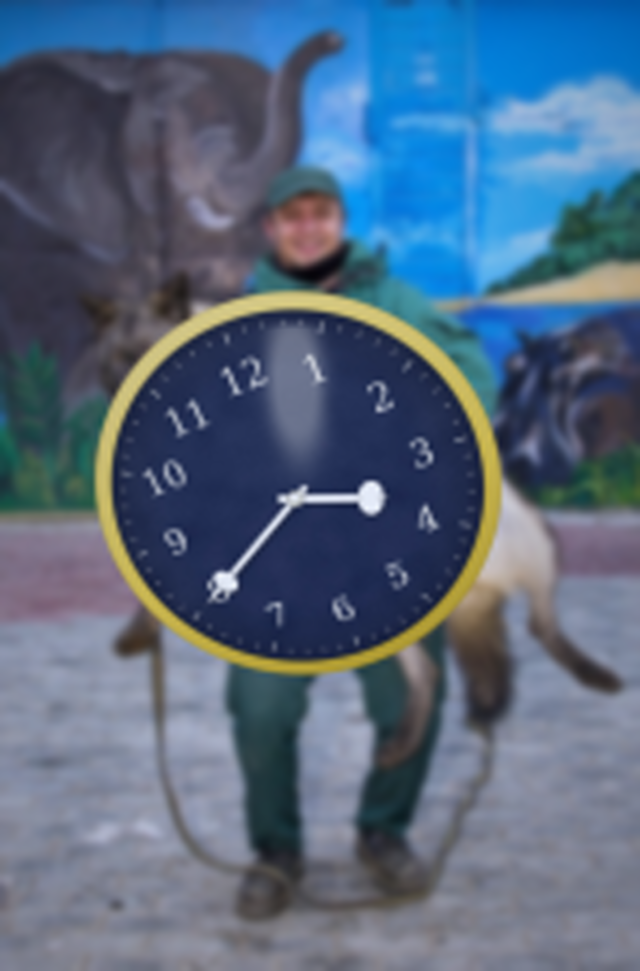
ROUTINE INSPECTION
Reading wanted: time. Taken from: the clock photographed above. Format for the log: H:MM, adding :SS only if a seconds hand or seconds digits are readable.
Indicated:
3:40
